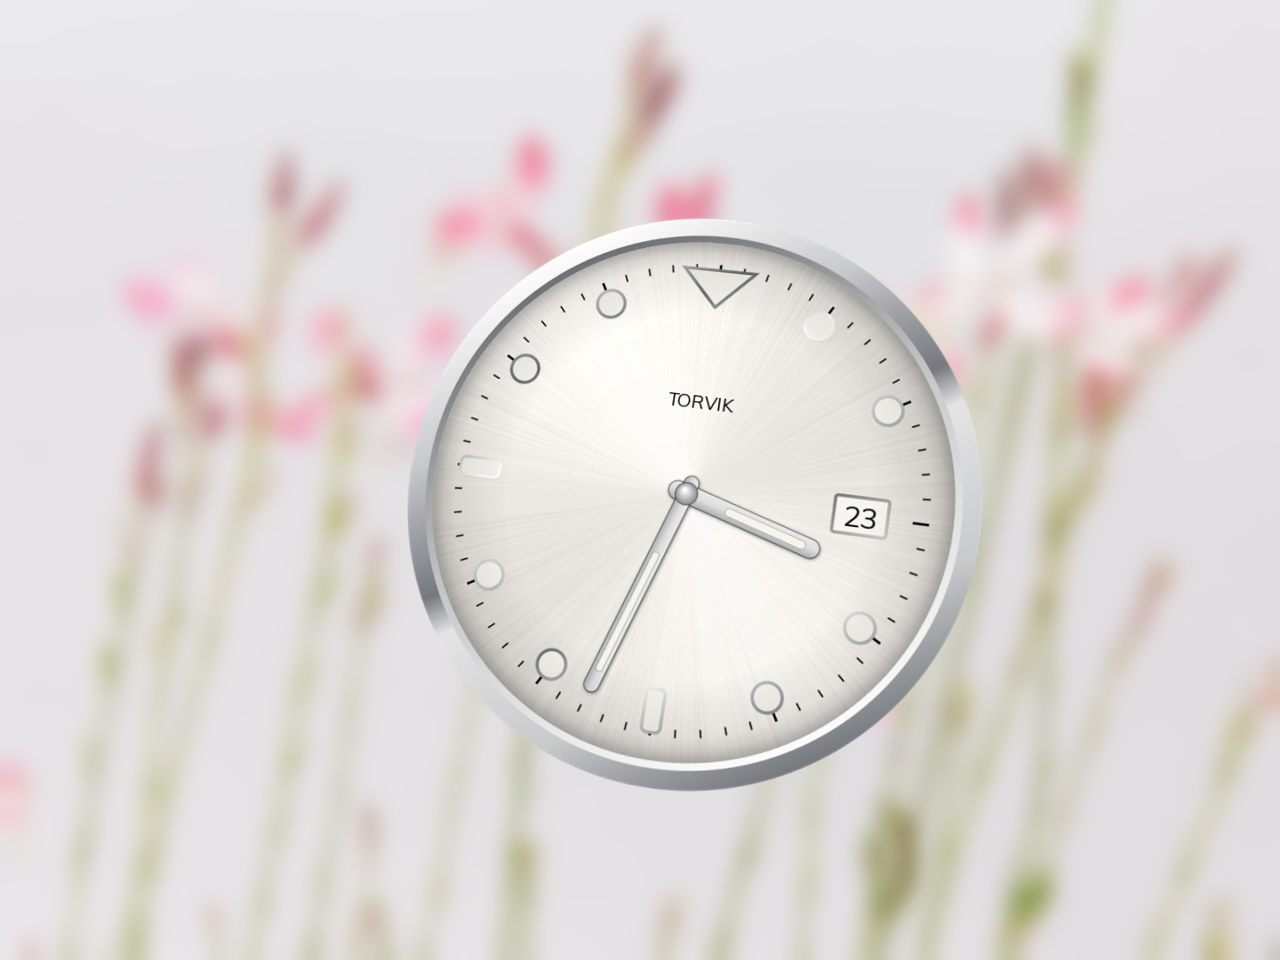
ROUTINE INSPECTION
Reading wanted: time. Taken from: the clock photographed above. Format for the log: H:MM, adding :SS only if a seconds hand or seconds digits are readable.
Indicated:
3:33
